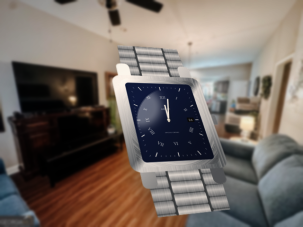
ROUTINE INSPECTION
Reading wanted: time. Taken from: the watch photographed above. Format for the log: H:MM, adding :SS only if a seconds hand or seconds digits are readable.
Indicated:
12:02
